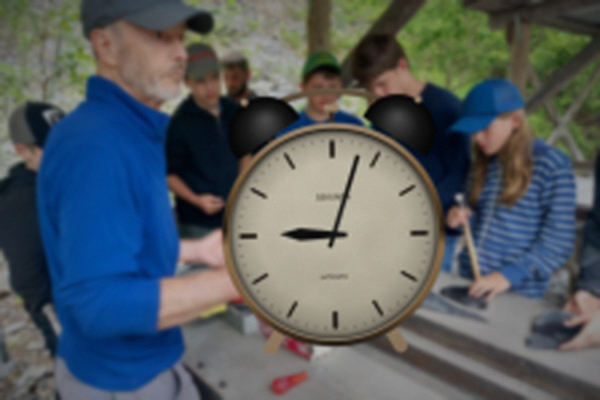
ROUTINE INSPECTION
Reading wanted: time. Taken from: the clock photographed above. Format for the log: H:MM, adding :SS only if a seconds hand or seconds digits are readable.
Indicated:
9:03
